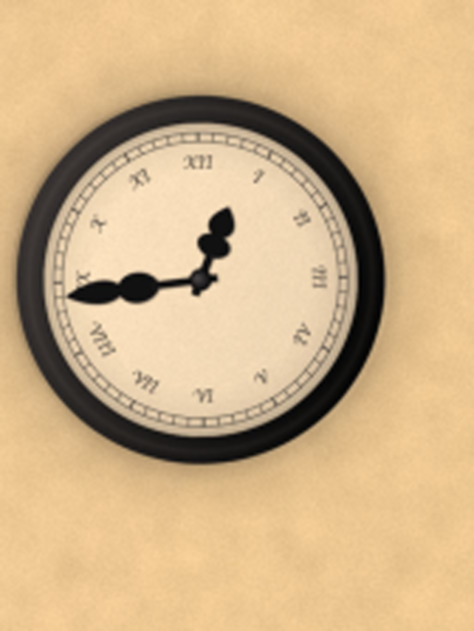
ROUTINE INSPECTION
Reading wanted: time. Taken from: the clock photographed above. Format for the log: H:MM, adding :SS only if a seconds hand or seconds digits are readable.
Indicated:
12:44
